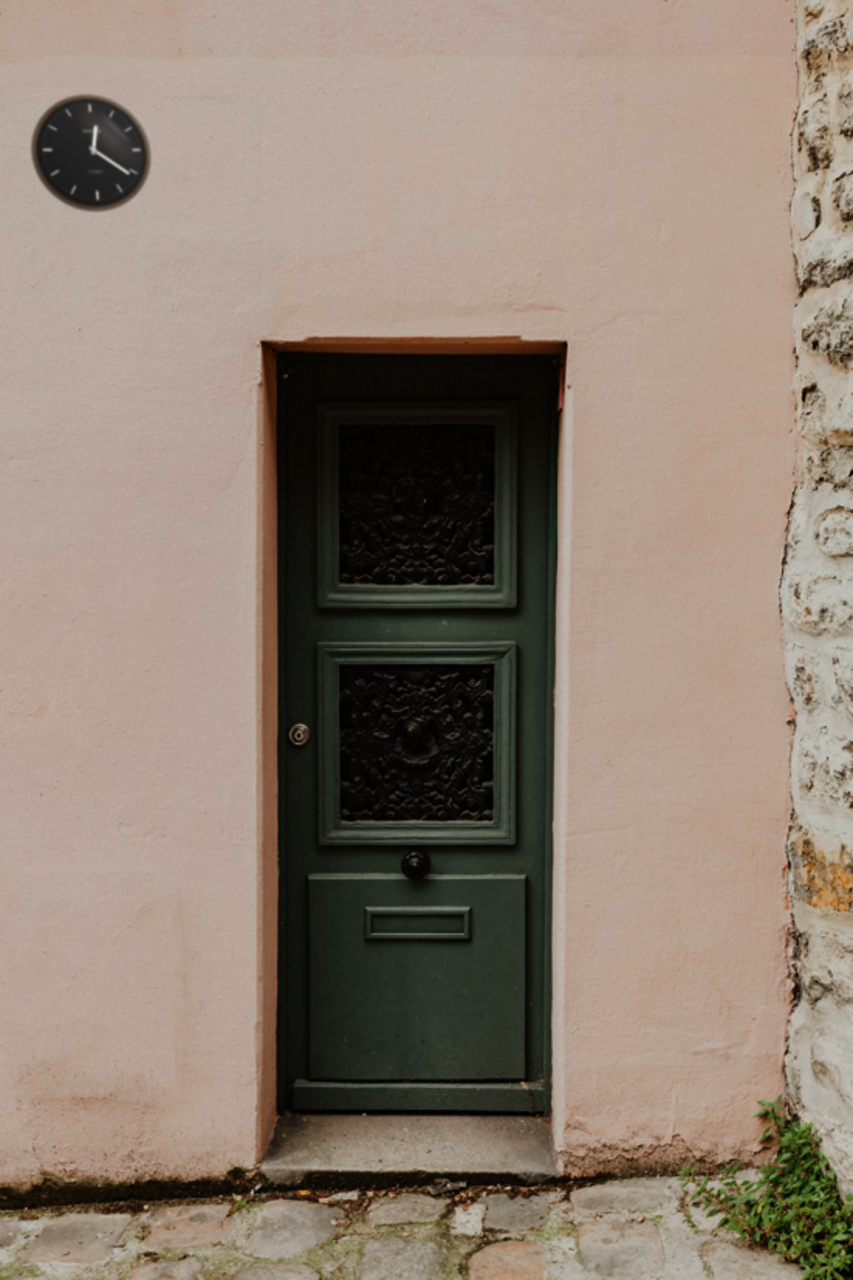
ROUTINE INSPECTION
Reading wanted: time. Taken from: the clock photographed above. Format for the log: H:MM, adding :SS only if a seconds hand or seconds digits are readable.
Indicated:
12:21
